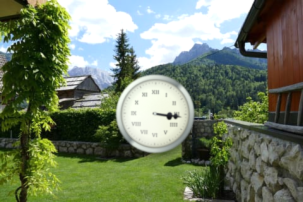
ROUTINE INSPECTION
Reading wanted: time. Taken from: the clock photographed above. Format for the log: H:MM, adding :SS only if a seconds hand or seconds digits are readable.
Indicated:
3:16
